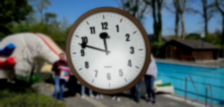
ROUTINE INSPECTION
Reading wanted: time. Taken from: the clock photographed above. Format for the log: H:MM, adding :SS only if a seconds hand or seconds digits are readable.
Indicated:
11:48
